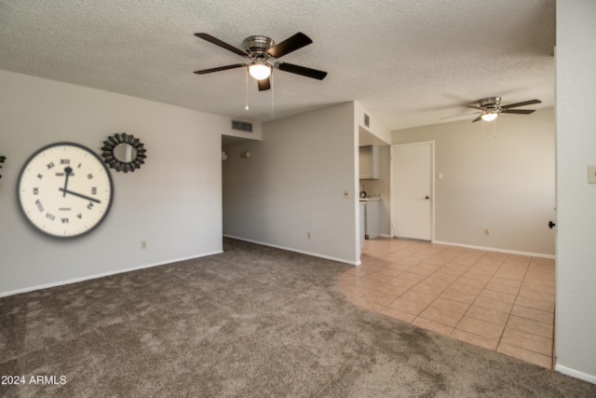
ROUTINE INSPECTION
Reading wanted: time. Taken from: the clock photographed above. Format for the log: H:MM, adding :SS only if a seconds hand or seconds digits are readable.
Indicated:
12:18
